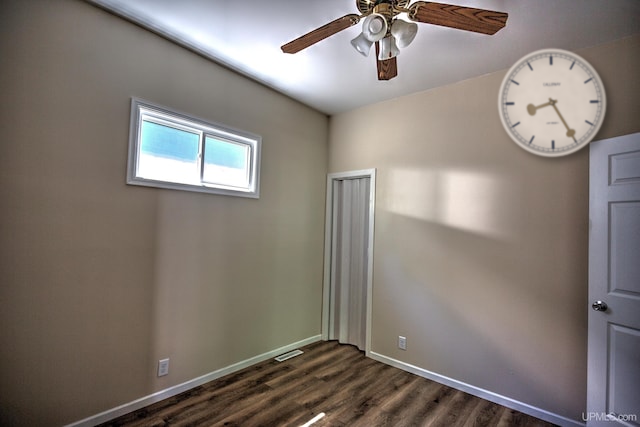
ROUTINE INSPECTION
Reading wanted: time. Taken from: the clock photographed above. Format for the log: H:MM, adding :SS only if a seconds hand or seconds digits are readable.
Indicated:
8:25
